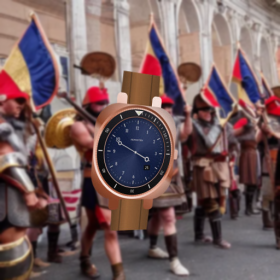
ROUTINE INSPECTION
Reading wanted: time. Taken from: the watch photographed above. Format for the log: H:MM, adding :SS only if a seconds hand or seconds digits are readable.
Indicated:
3:49
